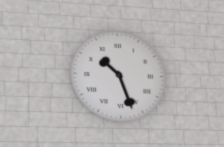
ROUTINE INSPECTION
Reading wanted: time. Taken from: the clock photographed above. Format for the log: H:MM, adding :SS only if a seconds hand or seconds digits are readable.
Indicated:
10:27
